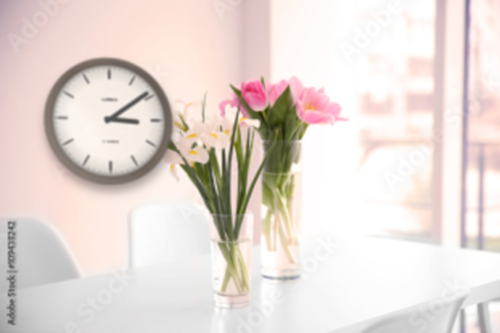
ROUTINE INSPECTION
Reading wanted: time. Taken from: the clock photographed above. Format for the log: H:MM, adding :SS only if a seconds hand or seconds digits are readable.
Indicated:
3:09
